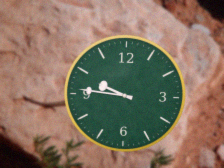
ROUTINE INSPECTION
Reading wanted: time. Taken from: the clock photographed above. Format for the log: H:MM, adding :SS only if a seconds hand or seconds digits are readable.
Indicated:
9:46
